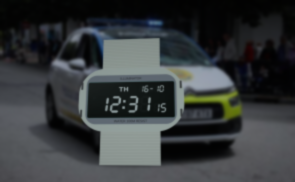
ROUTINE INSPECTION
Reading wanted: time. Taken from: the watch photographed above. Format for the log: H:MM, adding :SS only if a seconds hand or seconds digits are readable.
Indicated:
12:31
